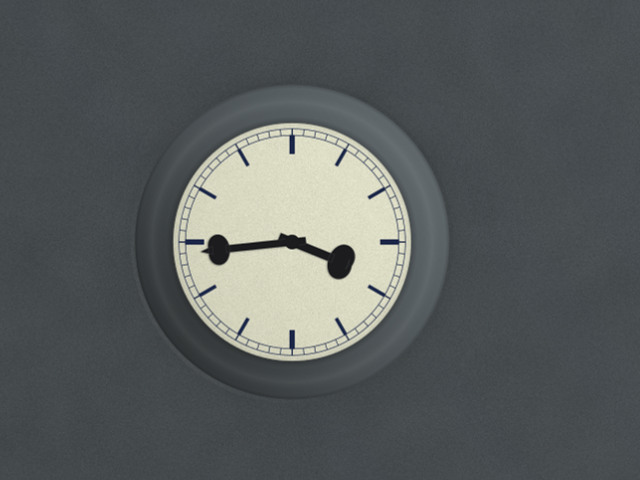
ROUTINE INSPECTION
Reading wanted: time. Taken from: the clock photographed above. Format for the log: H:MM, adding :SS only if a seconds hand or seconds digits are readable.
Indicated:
3:44
